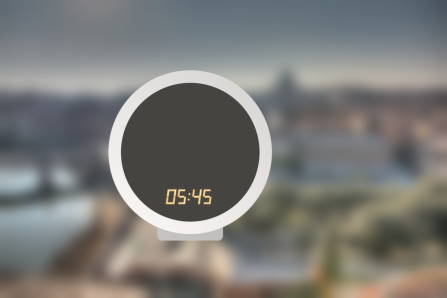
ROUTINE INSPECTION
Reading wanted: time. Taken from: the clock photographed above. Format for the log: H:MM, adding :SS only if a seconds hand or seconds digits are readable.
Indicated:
5:45
